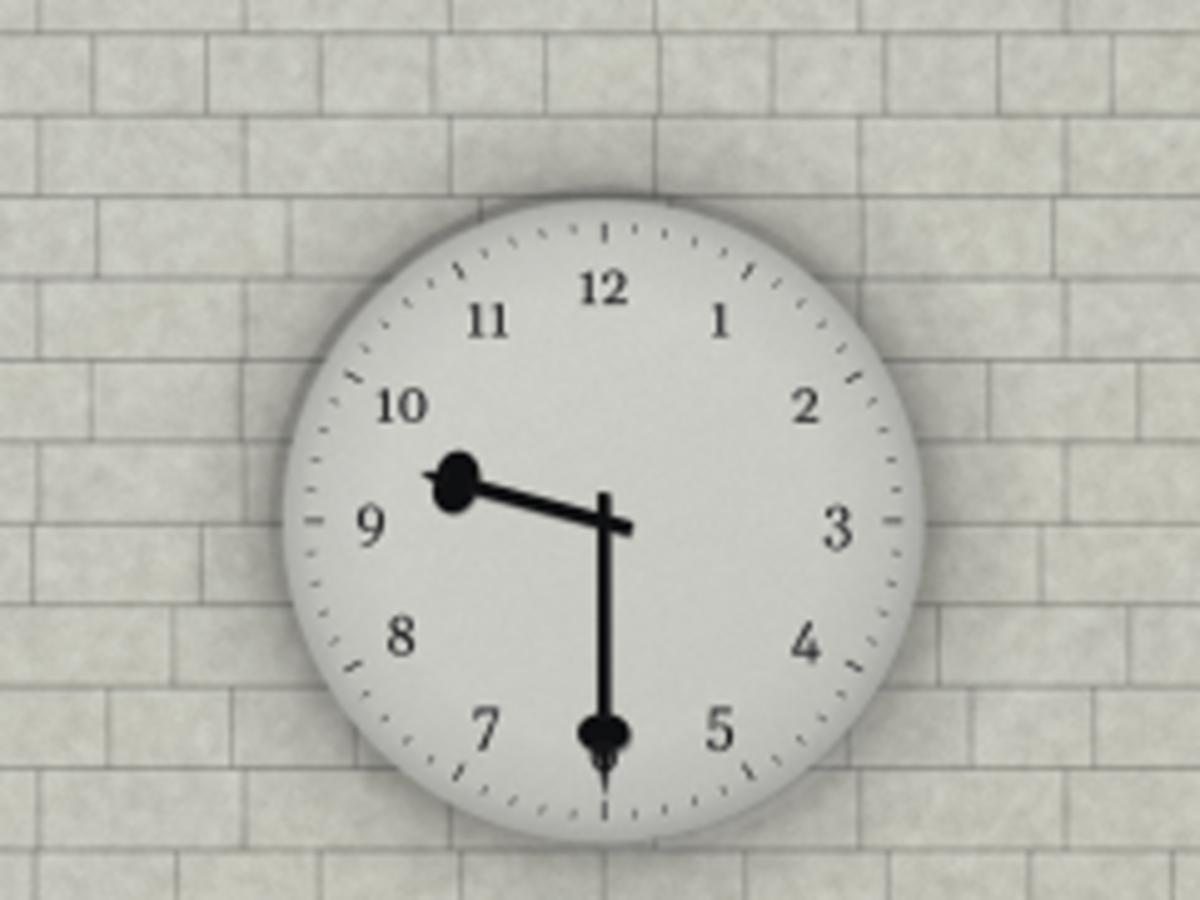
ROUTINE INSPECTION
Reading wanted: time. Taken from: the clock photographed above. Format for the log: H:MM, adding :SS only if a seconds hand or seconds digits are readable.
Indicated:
9:30
